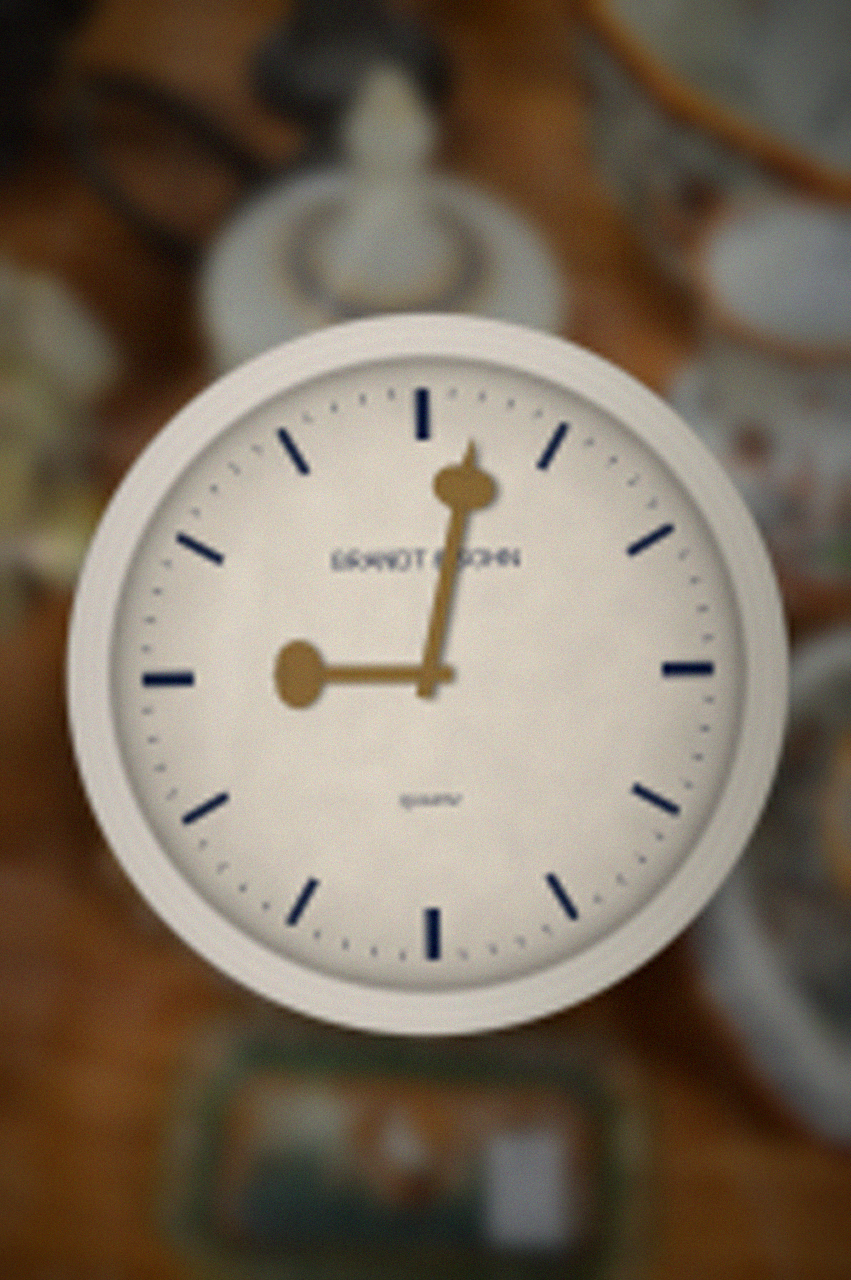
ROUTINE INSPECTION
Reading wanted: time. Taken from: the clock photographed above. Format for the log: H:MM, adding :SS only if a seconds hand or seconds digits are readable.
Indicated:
9:02
